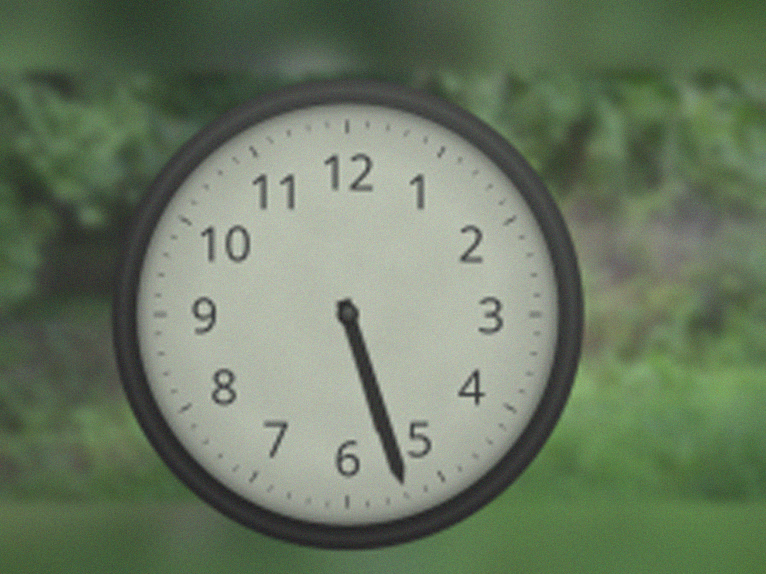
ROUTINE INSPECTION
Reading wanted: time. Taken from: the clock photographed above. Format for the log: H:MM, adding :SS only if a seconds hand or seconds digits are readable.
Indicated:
5:27
